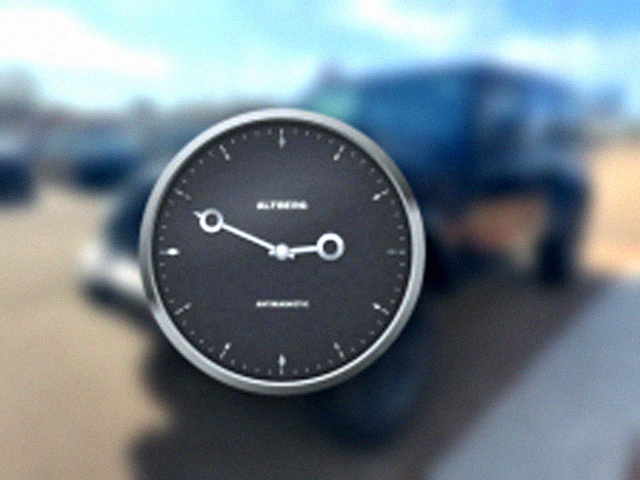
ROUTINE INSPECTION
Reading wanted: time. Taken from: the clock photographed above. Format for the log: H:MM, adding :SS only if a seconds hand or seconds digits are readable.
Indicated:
2:49
